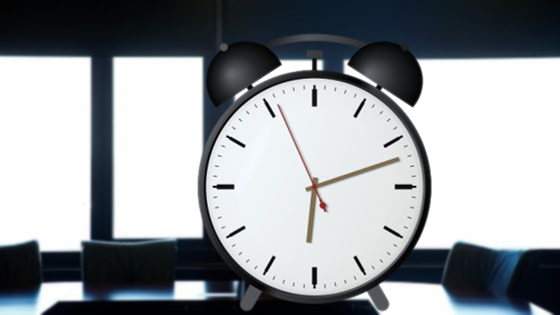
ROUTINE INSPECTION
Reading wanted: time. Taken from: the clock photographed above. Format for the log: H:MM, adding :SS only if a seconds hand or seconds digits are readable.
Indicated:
6:11:56
